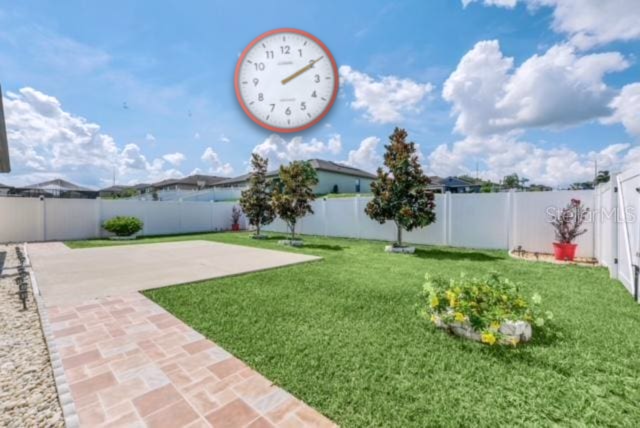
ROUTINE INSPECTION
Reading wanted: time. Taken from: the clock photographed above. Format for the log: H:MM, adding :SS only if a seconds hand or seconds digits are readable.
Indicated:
2:10
